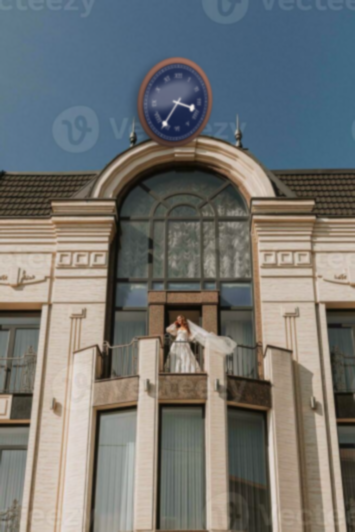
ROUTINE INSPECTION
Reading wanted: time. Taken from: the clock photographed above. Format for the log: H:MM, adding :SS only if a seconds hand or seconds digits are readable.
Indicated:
3:36
